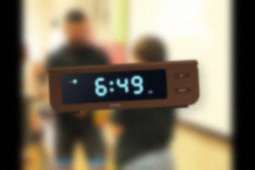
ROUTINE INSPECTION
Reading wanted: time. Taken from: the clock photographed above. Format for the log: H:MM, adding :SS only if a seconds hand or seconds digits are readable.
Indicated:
6:49
